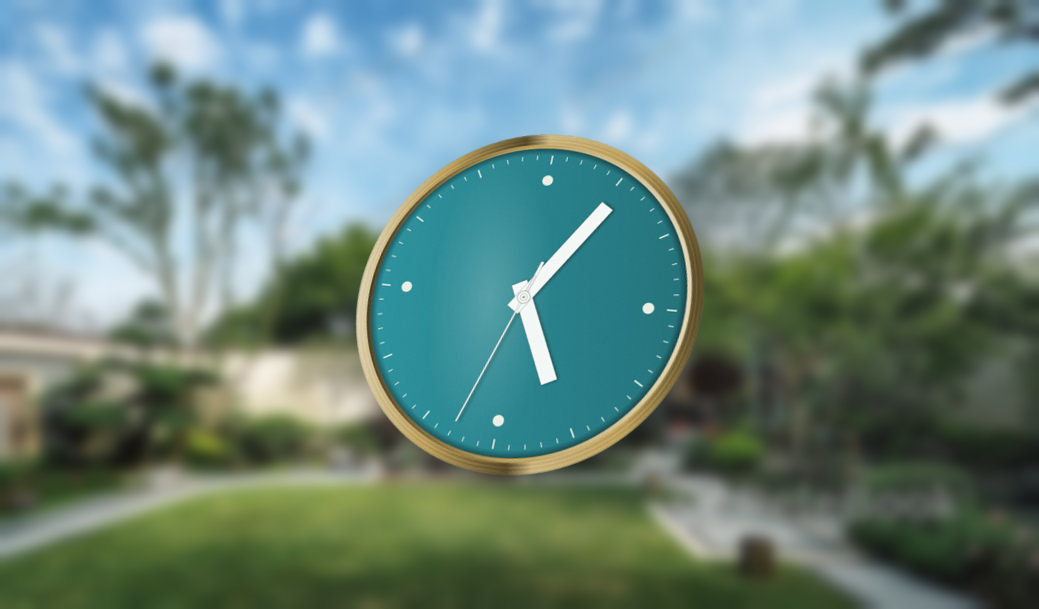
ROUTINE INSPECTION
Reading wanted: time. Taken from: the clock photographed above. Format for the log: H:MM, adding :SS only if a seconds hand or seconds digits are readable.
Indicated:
5:05:33
